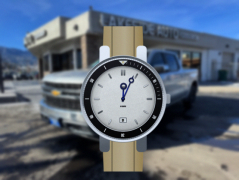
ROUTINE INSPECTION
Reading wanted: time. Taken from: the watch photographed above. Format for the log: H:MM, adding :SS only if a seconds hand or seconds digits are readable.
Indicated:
12:04
